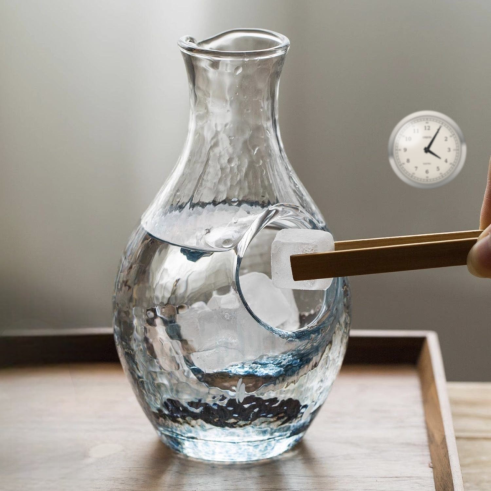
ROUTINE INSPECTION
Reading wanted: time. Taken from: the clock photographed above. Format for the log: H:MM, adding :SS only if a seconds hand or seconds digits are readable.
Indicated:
4:05
